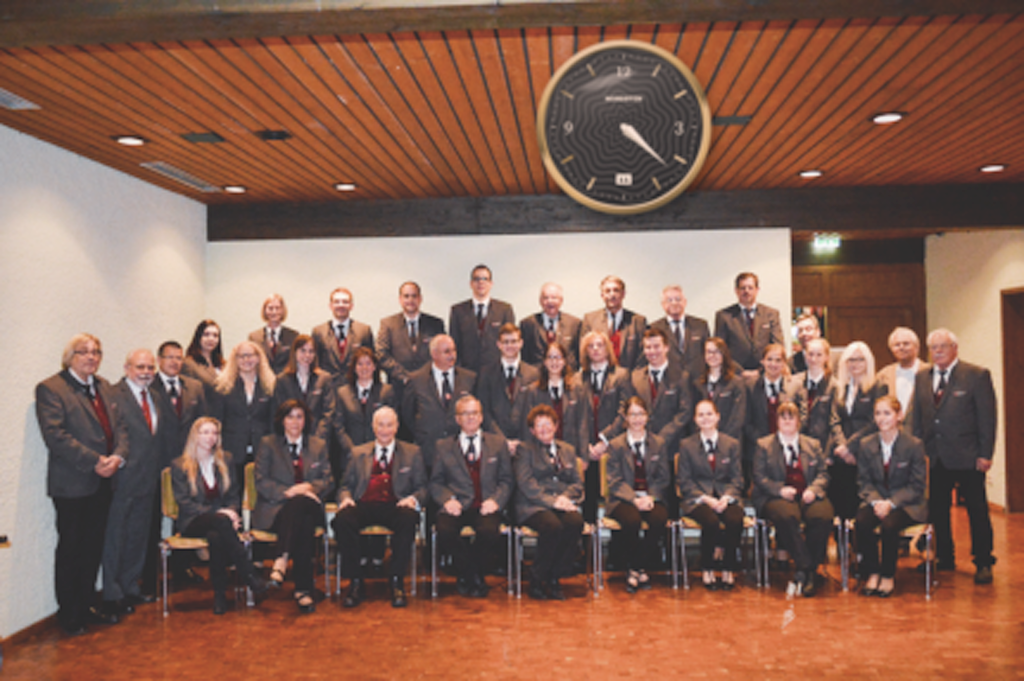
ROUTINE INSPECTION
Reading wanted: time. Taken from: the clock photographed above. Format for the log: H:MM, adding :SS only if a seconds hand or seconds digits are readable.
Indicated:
4:22
